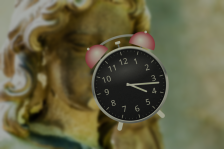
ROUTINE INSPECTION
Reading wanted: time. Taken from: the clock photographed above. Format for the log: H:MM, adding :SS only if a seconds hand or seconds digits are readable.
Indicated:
4:17
